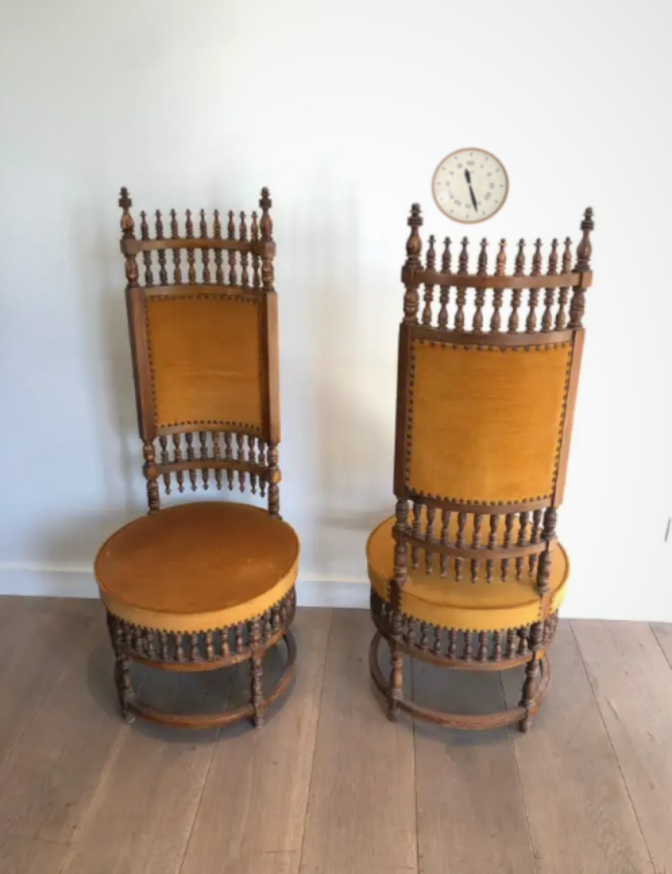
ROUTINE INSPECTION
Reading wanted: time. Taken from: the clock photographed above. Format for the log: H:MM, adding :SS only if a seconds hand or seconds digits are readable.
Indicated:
11:27
